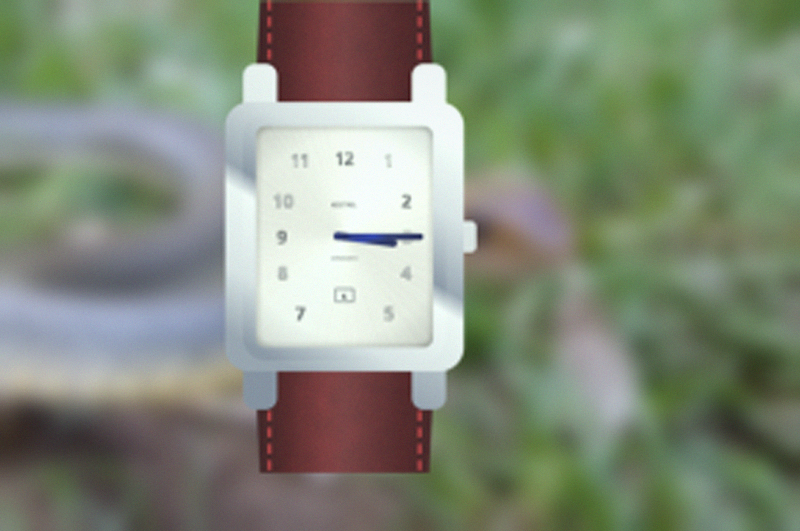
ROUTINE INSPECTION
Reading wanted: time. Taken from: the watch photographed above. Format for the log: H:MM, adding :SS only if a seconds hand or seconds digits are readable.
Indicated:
3:15
